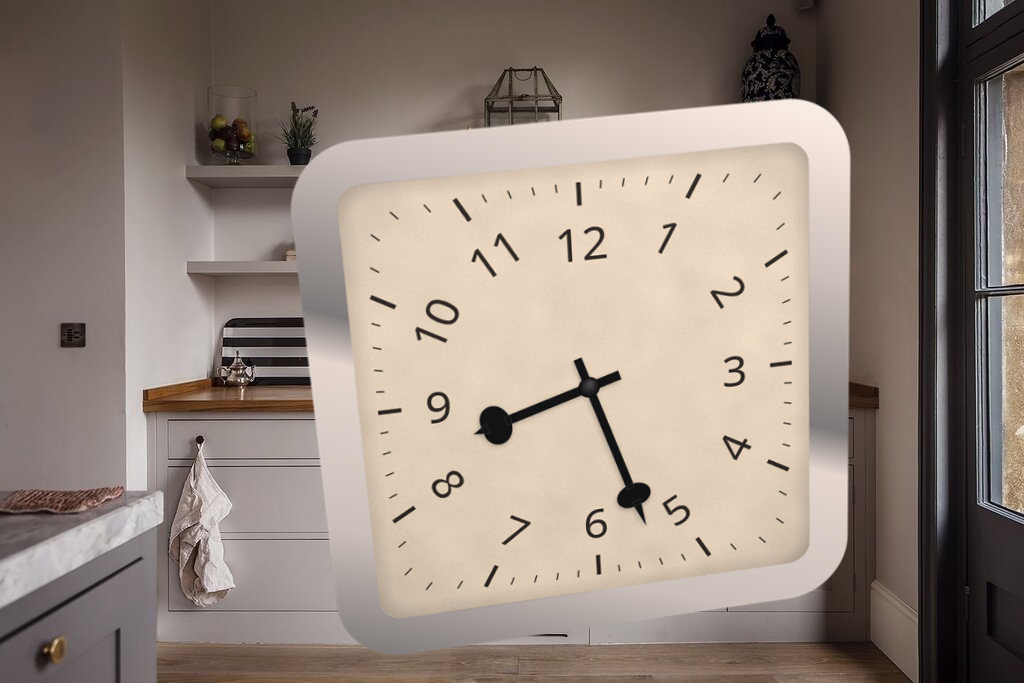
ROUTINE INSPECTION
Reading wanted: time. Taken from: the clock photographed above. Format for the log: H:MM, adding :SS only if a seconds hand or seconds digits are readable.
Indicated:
8:27
